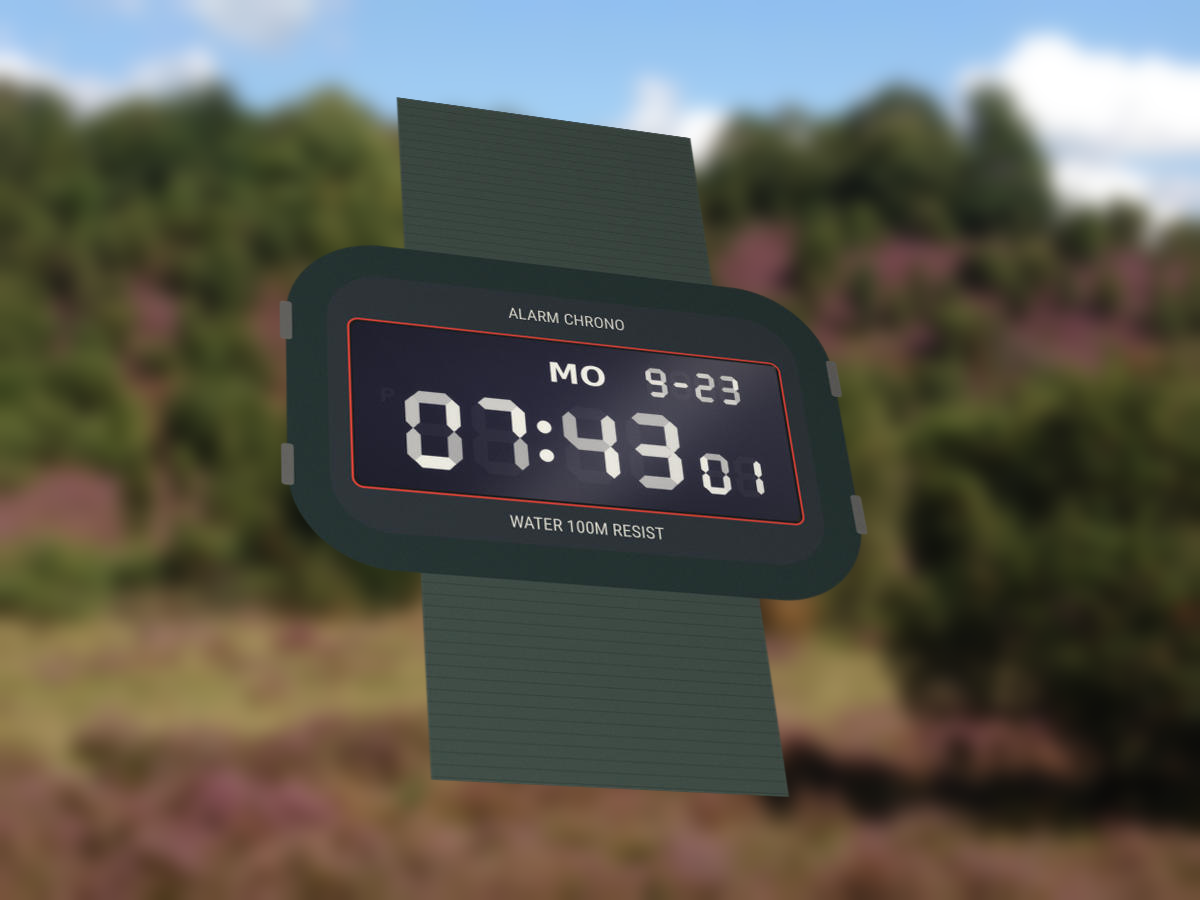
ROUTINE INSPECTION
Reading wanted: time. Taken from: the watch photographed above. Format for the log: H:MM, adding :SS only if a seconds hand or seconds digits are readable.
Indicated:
7:43:01
